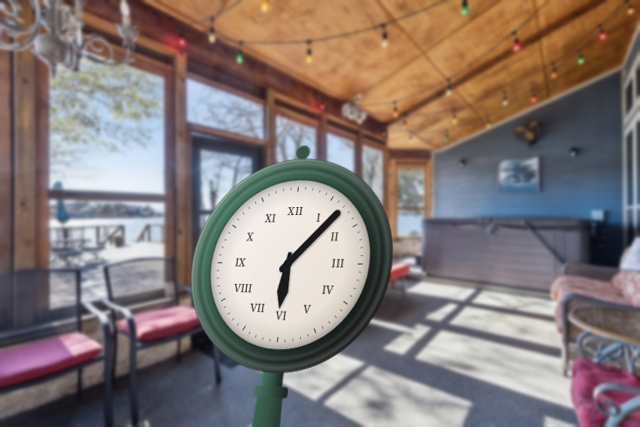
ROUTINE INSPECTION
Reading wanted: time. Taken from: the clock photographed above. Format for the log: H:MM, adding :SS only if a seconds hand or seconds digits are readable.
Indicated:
6:07
